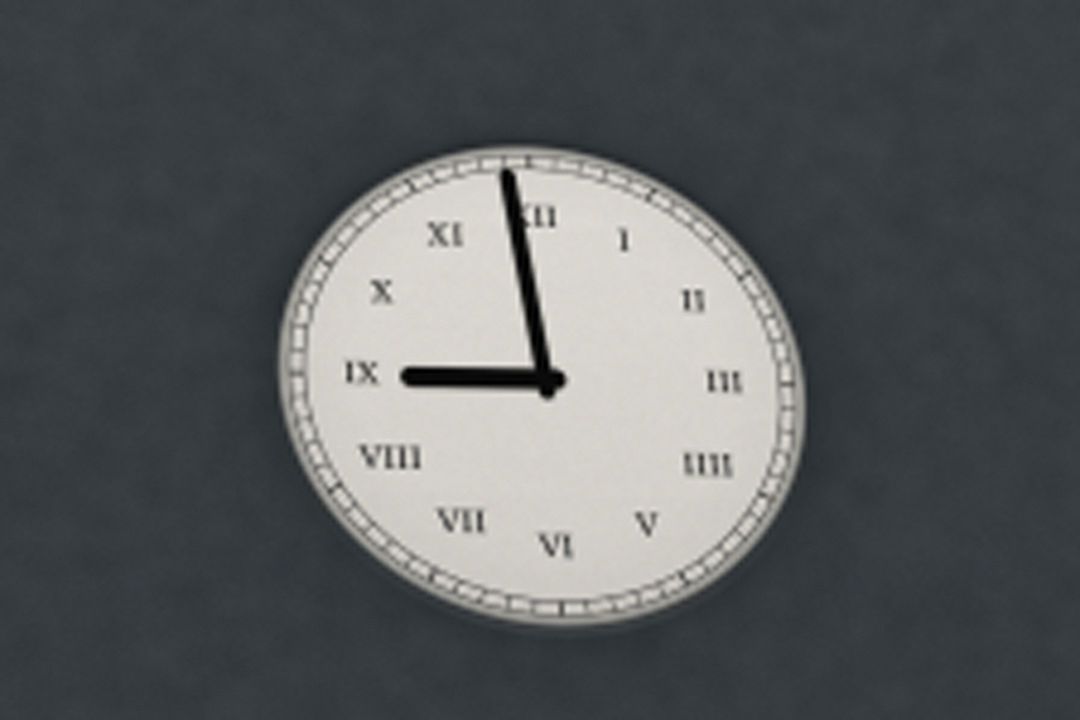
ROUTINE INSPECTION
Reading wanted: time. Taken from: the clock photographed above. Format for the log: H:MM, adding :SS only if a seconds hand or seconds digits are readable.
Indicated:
8:59
